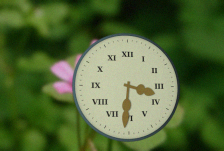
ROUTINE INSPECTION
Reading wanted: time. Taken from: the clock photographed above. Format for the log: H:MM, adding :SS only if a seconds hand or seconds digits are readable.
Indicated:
3:31
